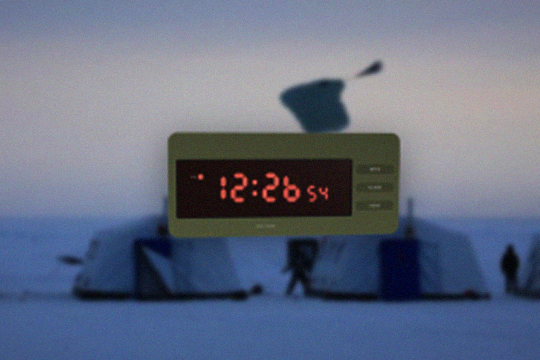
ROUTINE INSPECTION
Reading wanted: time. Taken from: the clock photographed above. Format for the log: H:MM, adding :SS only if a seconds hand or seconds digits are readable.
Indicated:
12:26:54
